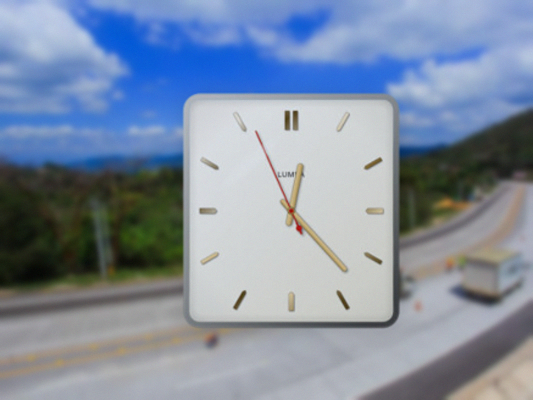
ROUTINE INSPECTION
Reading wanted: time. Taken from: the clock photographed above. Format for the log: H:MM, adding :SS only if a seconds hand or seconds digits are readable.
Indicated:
12:22:56
